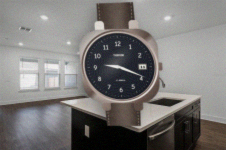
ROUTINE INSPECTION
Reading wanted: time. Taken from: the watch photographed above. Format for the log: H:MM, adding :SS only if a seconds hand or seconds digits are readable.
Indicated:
9:19
